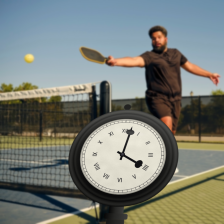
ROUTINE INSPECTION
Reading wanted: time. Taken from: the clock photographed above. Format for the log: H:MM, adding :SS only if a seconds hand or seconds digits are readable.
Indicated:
4:02
